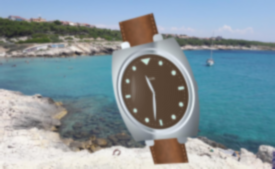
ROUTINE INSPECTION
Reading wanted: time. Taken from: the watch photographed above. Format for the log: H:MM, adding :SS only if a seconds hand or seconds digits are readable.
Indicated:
11:32
